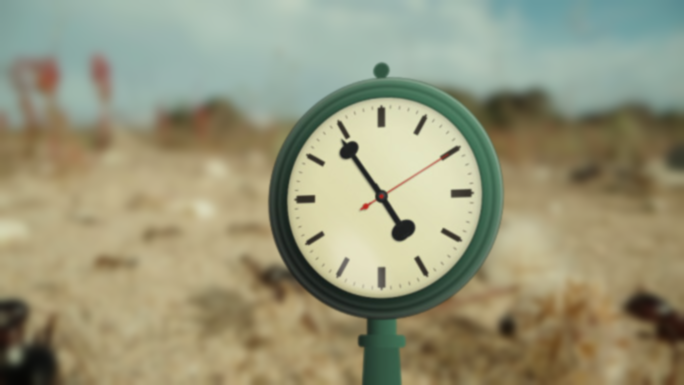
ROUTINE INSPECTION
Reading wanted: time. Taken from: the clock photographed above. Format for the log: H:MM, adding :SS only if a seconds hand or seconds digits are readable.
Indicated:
4:54:10
